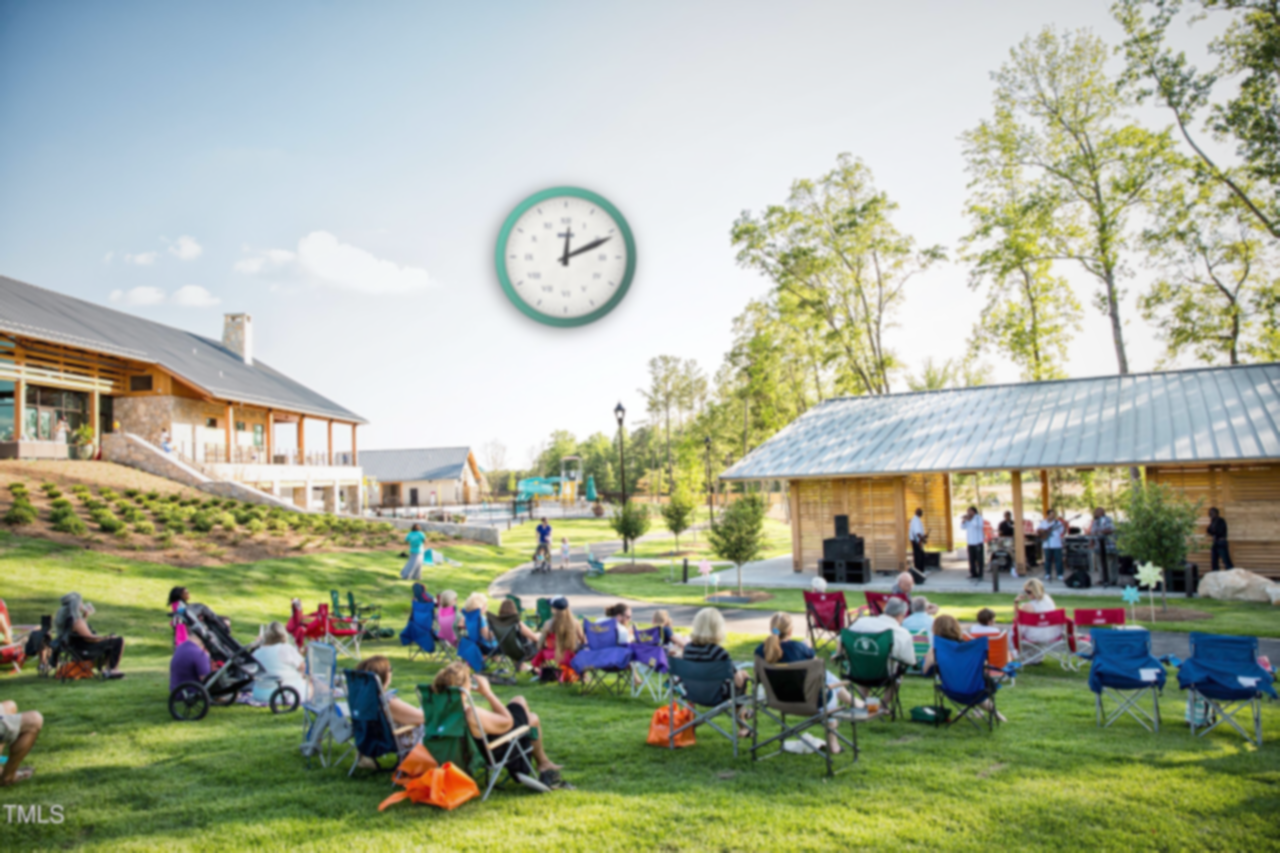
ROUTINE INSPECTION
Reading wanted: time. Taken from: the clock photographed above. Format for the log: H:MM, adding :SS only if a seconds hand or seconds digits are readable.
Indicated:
12:11
